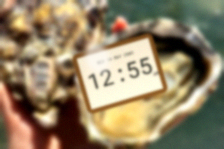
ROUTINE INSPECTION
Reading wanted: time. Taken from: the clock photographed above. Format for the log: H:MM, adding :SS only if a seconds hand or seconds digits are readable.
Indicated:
12:55
